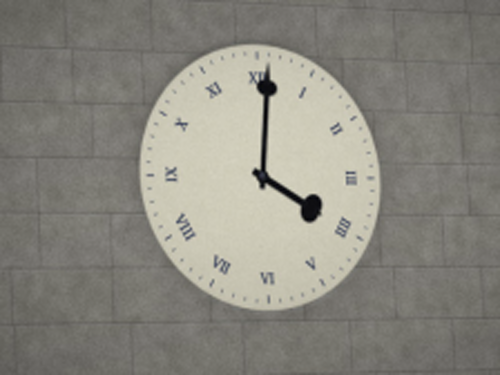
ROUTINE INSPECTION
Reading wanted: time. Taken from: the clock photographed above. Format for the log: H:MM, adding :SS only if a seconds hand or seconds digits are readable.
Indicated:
4:01
